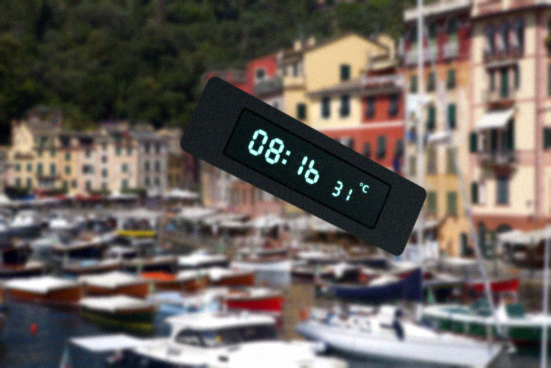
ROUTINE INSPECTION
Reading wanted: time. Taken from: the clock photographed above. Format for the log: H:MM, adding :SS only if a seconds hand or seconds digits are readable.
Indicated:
8:16
